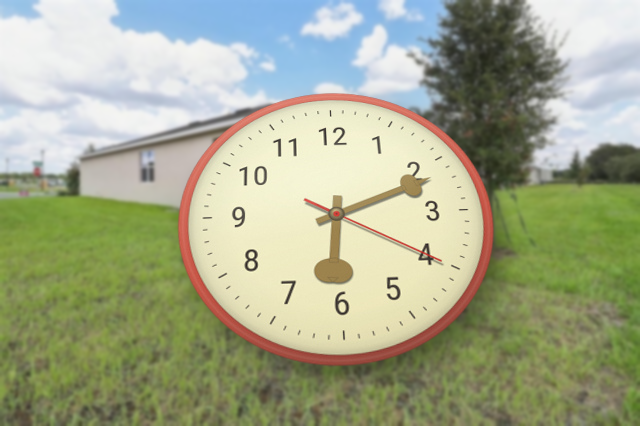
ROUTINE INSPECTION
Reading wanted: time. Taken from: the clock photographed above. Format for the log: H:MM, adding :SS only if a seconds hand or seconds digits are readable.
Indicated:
6:11:20
